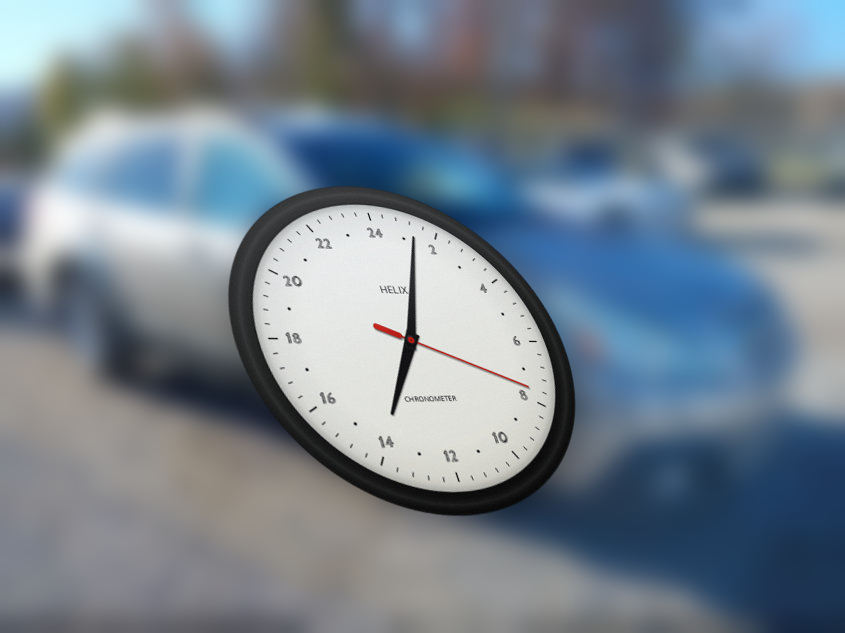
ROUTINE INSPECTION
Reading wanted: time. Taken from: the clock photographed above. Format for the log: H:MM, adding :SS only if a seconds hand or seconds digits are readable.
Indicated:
14:03:19
